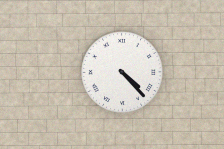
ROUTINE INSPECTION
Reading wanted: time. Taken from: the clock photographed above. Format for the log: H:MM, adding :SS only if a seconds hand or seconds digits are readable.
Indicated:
4:23
